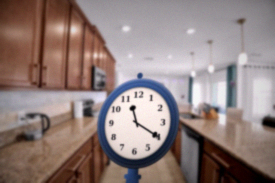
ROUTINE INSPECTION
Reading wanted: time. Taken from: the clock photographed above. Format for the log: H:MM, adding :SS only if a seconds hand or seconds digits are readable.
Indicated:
11:20
